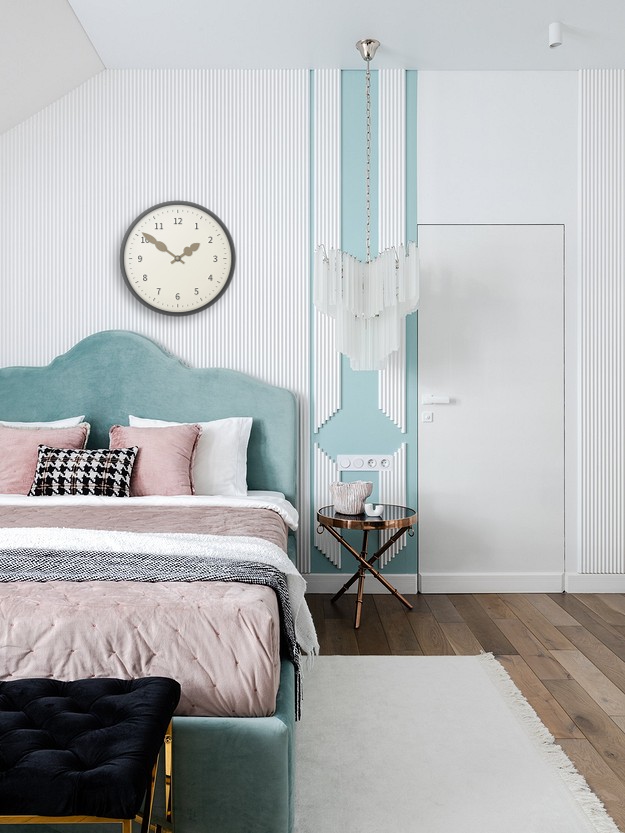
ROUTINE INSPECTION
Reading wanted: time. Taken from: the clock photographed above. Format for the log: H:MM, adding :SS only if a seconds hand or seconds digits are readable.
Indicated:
1:51
